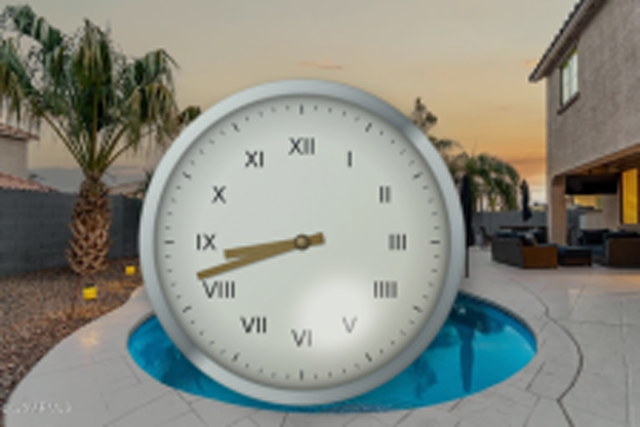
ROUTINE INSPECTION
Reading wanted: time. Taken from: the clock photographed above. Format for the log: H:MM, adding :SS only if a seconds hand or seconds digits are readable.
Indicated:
8:42
